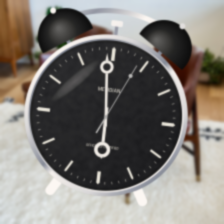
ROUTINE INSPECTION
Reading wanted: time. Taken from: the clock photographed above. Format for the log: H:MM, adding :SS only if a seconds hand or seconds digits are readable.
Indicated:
5:59:04
